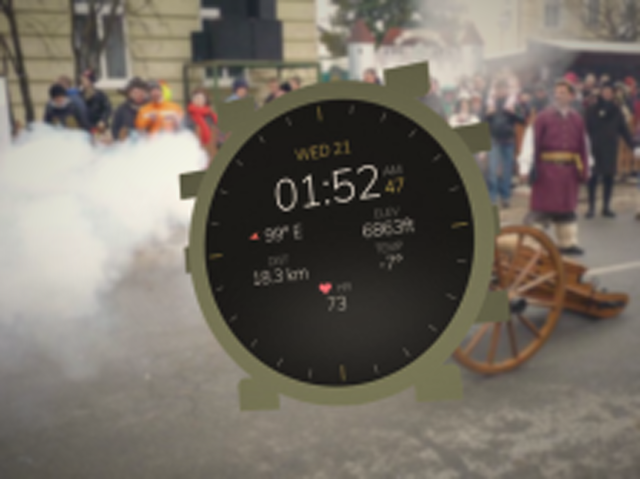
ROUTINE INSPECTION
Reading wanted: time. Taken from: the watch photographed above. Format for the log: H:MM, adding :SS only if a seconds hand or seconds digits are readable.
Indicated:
1:52
